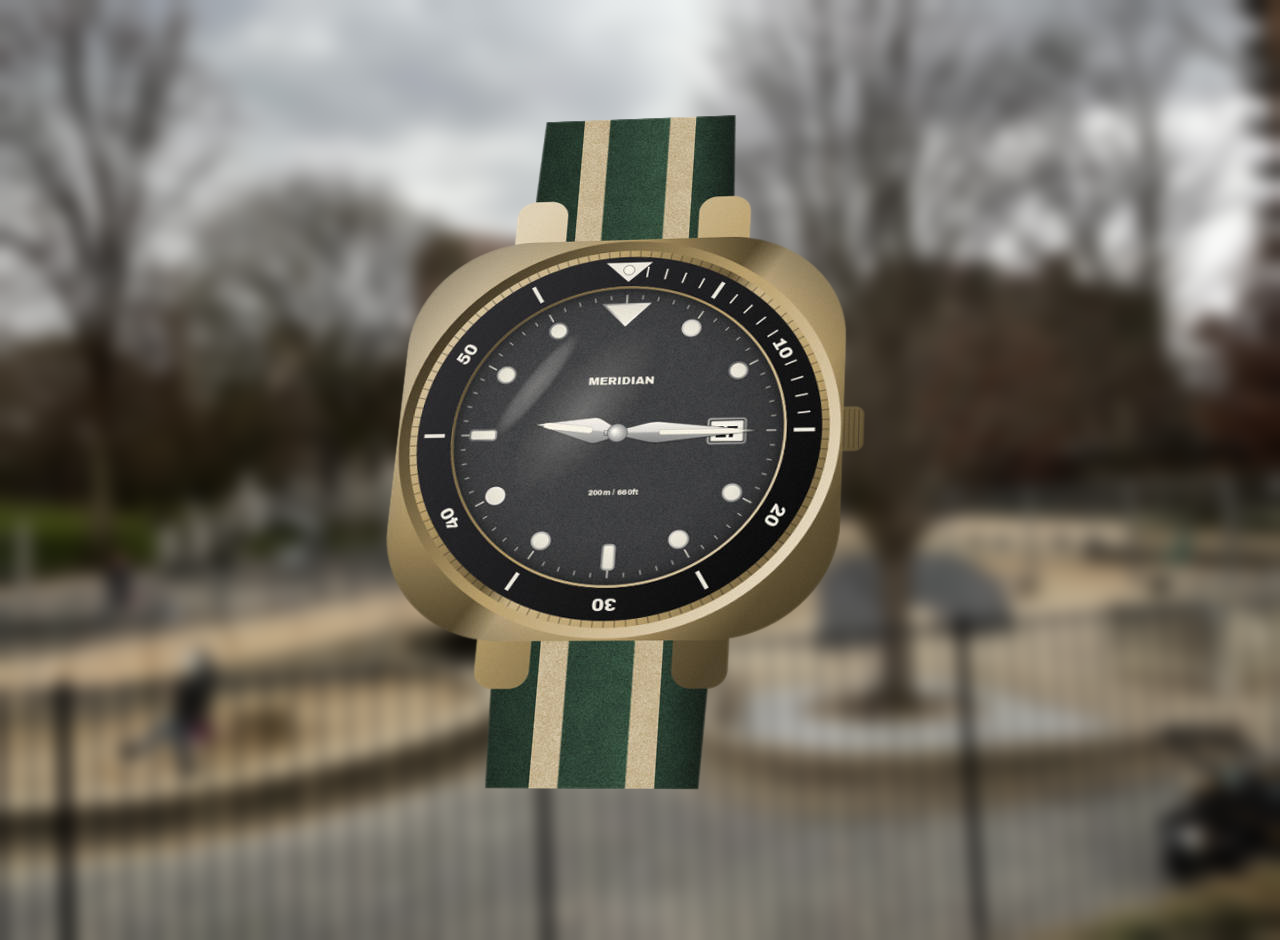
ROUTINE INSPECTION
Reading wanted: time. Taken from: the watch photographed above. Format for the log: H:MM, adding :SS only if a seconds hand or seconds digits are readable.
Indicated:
9:15
